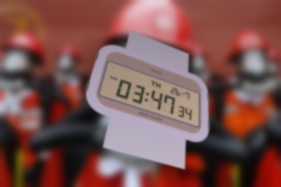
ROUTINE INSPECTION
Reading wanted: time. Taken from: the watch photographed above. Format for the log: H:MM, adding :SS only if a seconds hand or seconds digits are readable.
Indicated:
3:47:34
